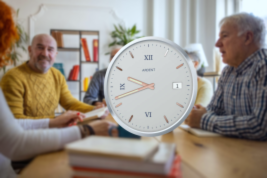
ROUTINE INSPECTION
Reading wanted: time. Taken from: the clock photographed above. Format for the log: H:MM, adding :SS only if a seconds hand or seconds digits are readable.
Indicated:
9:42
